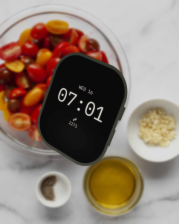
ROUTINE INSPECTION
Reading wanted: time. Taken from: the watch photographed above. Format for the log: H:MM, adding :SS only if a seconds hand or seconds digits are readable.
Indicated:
7:01
